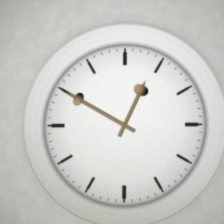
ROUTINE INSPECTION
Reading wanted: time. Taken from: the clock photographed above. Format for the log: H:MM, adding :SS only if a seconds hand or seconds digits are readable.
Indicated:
12:50
